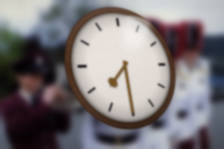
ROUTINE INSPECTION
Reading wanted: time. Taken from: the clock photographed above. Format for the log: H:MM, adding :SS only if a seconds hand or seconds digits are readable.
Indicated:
7:30
